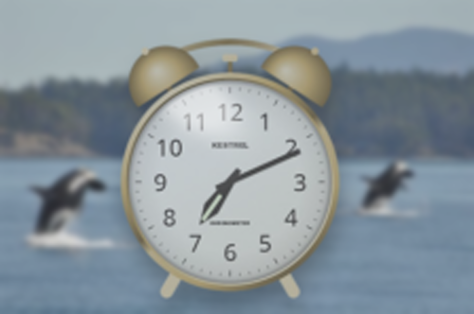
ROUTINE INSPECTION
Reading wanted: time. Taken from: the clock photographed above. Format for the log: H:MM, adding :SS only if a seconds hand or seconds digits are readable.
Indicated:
7:11
